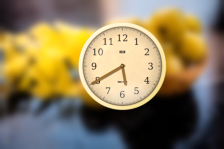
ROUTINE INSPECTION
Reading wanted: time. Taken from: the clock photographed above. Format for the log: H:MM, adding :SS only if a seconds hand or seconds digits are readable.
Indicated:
5:40
